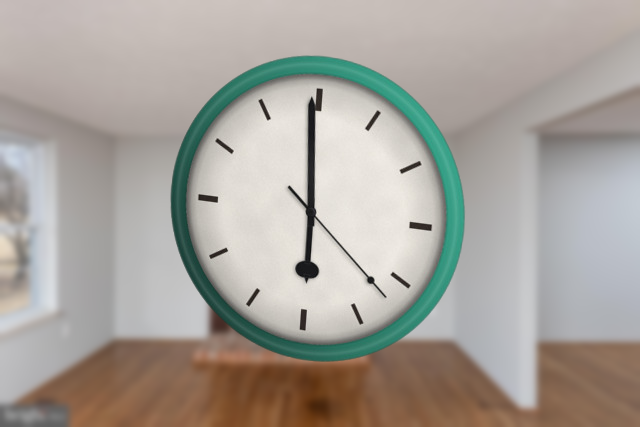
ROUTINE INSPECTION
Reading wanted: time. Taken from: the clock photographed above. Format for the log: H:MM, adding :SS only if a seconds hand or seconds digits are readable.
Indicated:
5:59:22
